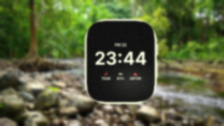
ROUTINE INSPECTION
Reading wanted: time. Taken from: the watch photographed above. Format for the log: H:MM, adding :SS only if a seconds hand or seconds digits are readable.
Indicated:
23:44
